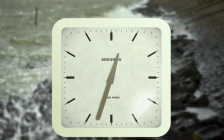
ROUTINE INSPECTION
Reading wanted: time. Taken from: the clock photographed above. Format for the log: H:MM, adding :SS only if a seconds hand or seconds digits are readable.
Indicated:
12:33
